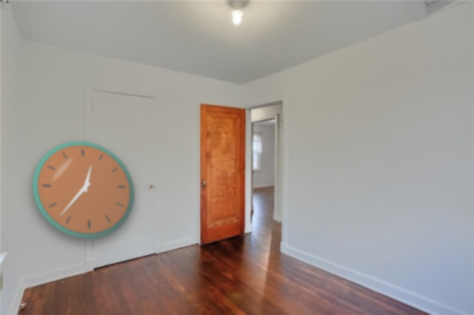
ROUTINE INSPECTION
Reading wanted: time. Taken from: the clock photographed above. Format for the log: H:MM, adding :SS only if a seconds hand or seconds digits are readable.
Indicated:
12:37
